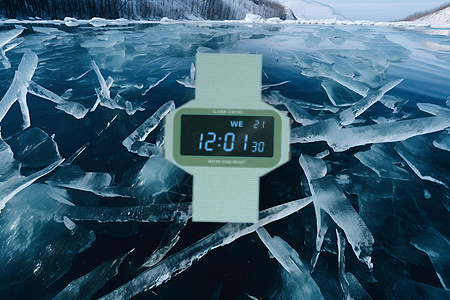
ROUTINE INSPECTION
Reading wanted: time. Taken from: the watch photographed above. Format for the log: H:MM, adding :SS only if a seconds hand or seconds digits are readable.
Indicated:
12:01:30
